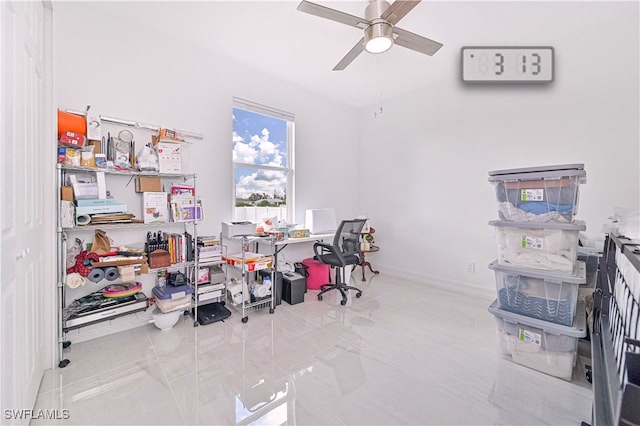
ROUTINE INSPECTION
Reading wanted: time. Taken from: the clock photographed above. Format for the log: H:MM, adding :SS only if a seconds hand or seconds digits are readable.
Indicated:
3:13
